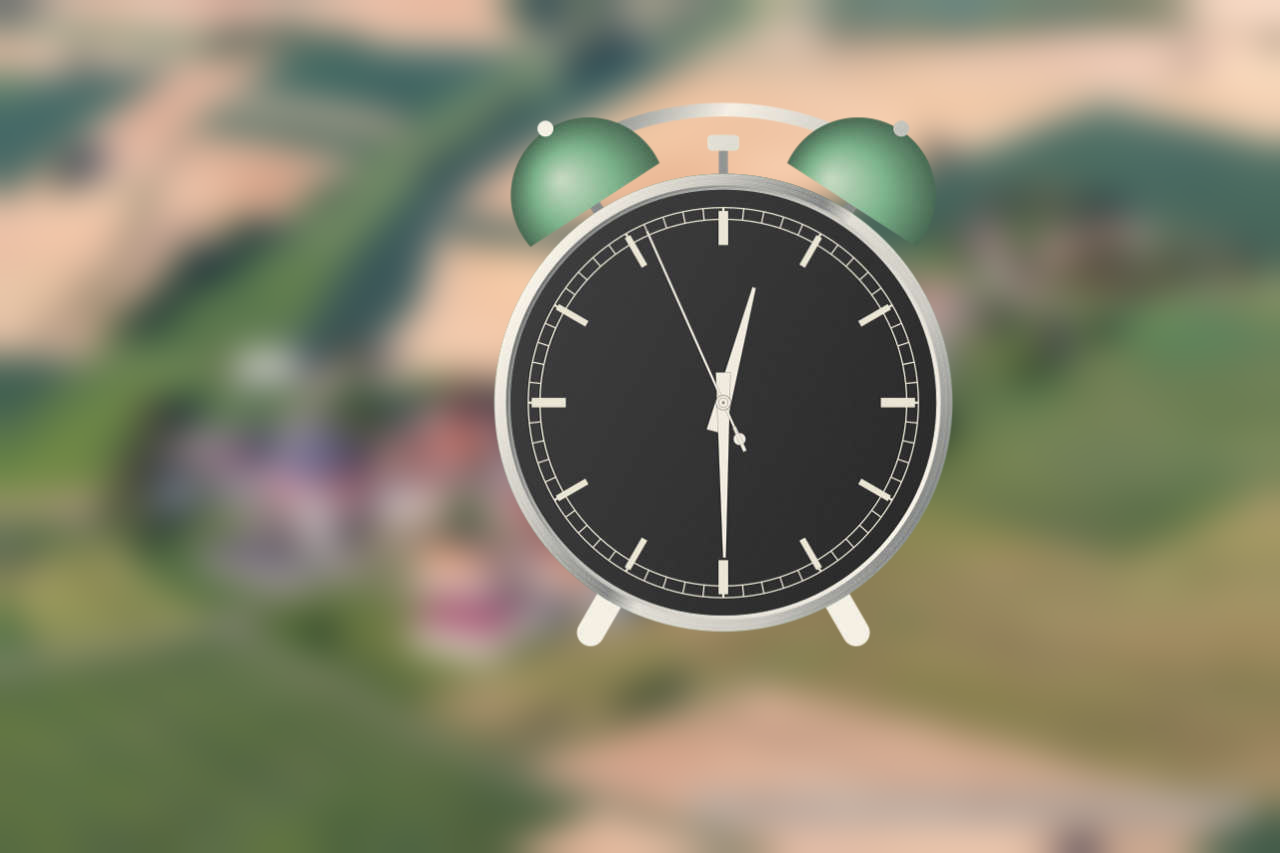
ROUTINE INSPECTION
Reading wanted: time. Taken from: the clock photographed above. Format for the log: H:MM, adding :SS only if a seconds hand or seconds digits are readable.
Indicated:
12:29:56
